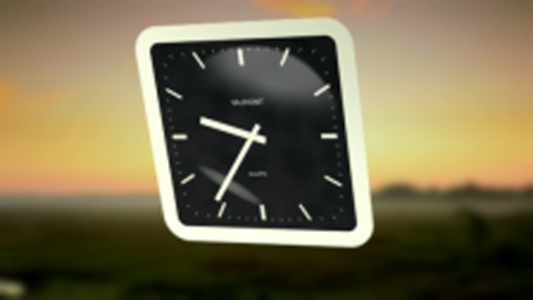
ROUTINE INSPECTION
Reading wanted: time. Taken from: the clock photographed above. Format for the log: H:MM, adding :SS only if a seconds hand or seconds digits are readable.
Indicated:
9:36
